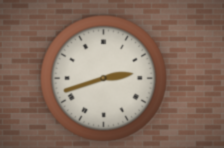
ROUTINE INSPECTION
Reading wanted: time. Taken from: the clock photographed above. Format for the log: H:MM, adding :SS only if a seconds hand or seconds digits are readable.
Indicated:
2:42
